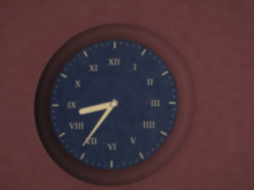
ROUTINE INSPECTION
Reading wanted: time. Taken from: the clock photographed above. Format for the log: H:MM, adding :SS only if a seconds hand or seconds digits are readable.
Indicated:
8:36
